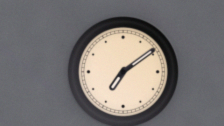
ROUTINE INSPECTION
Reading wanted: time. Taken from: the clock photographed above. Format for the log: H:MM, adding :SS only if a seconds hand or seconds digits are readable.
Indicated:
7:09
